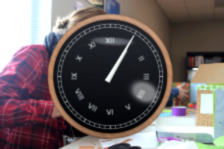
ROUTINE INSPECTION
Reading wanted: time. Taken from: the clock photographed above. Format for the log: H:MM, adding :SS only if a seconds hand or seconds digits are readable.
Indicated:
1:05
